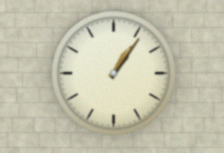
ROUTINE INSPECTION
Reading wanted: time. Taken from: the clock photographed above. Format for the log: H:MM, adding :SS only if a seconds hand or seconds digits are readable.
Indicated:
1:06
